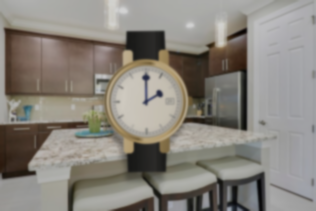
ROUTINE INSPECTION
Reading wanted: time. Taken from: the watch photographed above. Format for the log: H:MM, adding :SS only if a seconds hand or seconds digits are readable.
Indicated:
2:00
